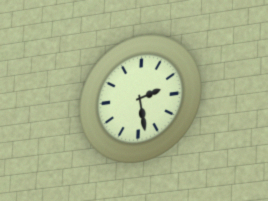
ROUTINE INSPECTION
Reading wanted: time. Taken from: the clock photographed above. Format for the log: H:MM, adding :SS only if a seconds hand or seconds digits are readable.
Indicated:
2:28
